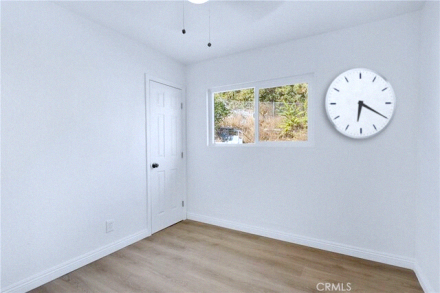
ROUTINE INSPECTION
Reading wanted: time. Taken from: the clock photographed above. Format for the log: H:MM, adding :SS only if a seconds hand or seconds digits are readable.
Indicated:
6:20
